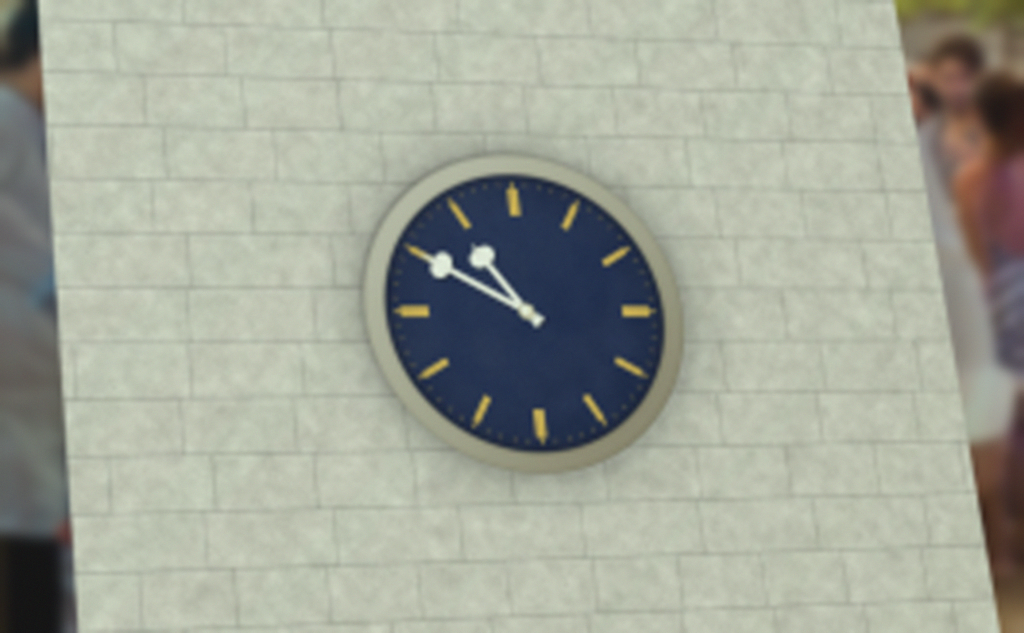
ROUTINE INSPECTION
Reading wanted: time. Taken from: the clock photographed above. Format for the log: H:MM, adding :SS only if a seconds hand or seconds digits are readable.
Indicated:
10:50
